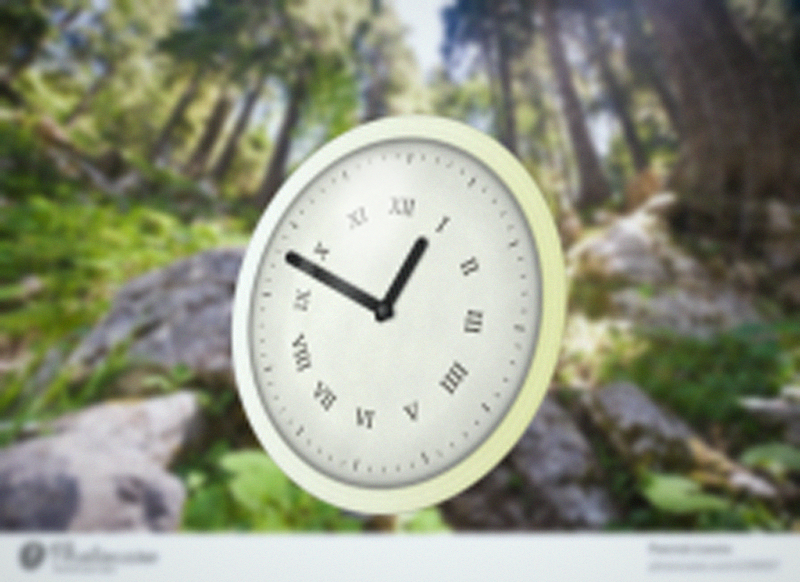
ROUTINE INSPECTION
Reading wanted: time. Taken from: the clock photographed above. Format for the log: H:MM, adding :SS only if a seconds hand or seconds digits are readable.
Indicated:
12:48
